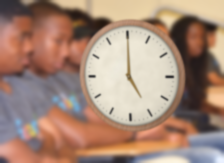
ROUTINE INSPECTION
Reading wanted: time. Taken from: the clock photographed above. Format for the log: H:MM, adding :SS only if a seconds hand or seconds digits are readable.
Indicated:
5:00
